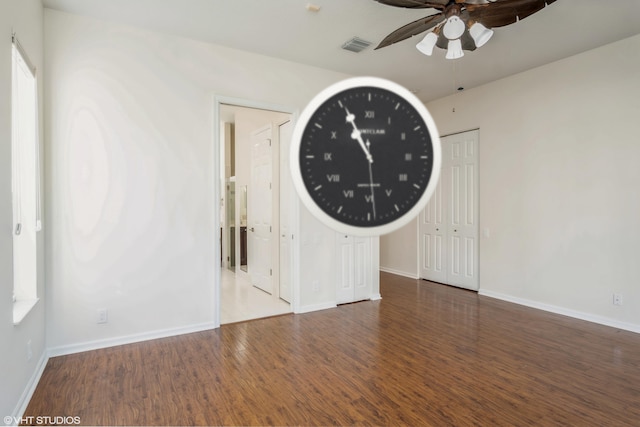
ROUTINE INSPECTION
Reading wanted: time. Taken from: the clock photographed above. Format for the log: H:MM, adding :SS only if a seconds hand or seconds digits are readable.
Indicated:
10:55:29
